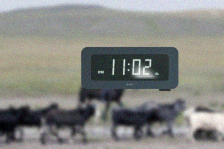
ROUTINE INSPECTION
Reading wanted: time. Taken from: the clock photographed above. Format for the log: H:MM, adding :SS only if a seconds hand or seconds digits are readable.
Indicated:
11:02
